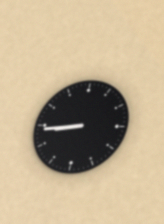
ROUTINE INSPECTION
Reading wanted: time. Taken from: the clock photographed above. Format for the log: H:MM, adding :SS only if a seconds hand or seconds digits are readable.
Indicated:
8:44
